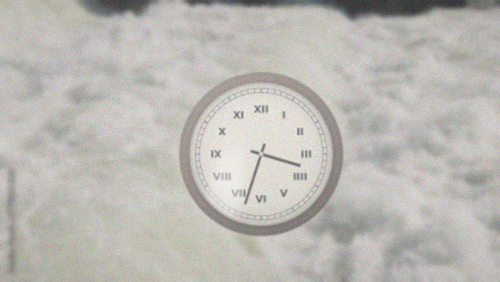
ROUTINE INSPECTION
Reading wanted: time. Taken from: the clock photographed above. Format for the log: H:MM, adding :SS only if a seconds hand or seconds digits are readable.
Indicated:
3:33
